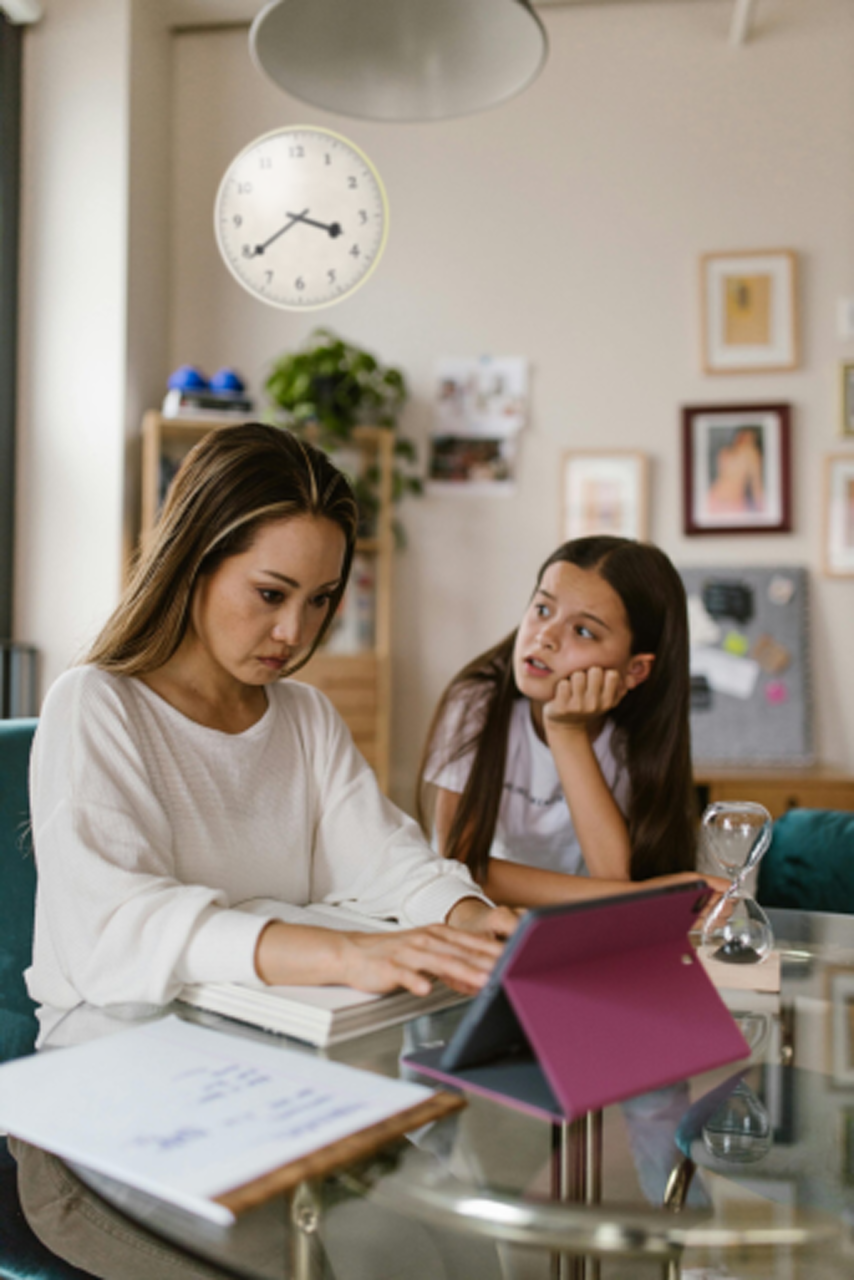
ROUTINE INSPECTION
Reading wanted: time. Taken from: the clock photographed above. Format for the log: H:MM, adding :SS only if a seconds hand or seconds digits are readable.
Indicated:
3:39
